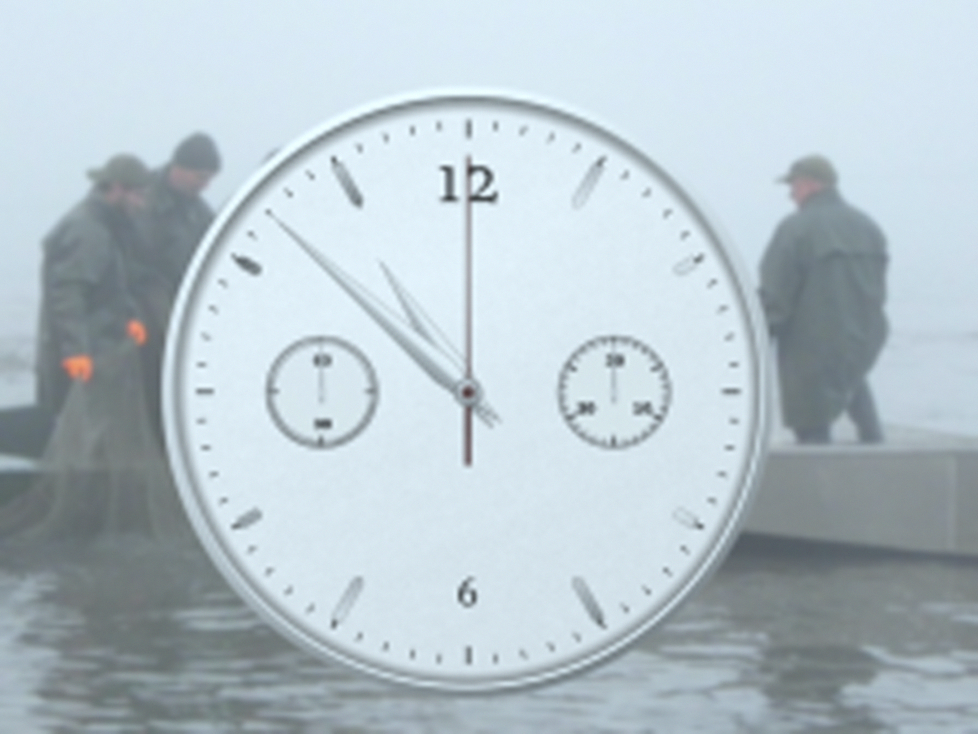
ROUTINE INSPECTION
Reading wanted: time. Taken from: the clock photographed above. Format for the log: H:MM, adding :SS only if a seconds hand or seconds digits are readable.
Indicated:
10:52
